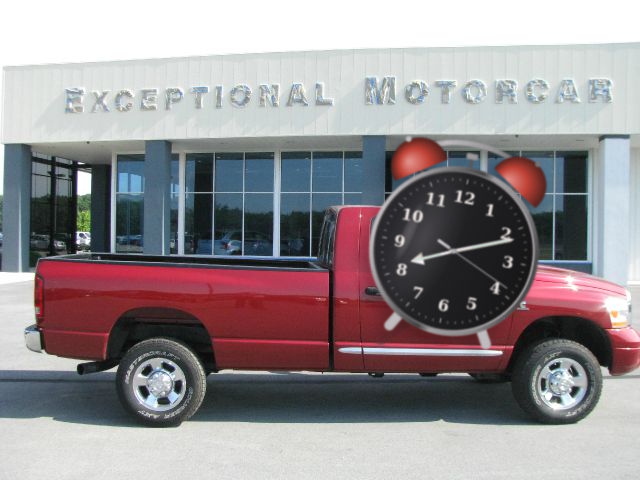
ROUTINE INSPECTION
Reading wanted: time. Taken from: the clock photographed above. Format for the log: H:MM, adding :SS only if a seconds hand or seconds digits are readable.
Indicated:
8:11:19
